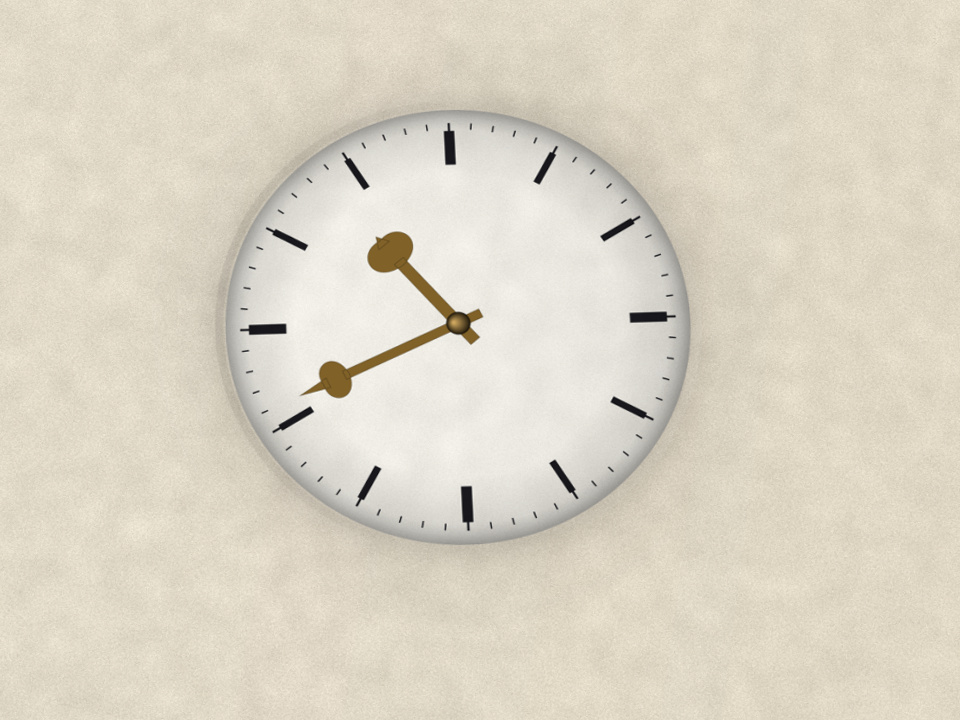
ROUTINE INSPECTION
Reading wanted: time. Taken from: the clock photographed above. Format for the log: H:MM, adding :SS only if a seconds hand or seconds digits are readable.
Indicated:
10:41
